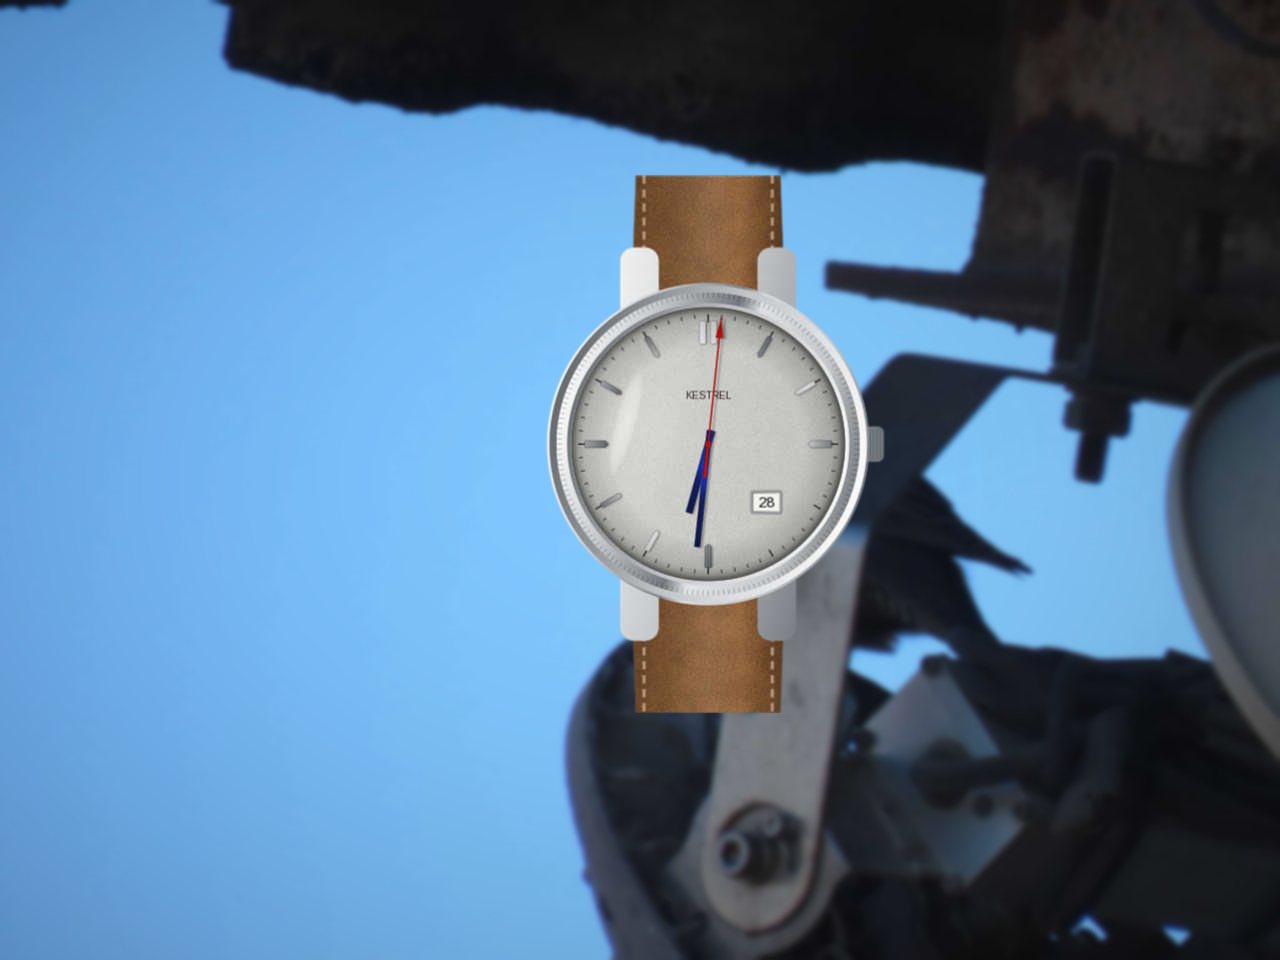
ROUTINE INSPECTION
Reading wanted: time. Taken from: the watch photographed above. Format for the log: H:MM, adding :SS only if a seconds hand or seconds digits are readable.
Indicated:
6:31:01
